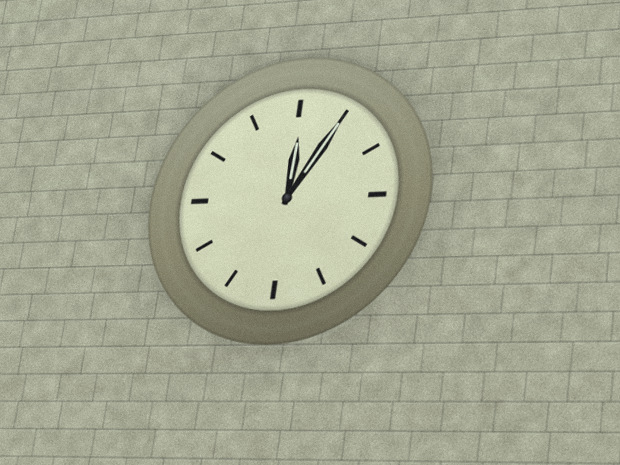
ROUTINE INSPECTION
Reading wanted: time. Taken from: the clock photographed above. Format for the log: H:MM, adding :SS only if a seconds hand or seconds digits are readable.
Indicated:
12:05
